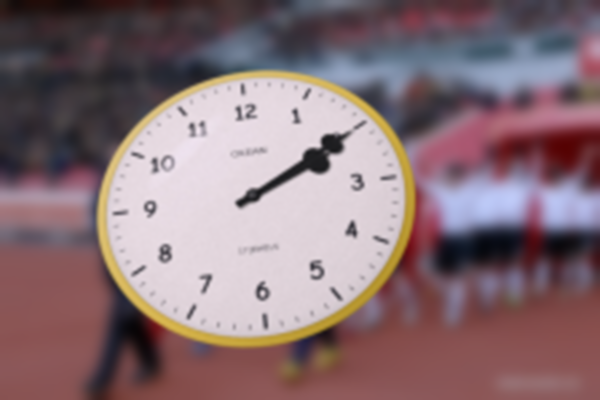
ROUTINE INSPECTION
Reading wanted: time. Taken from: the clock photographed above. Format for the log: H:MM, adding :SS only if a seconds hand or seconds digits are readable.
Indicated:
2:10
